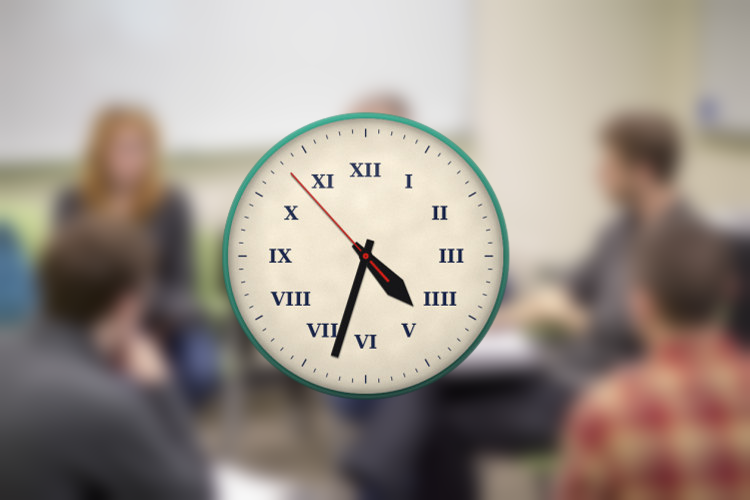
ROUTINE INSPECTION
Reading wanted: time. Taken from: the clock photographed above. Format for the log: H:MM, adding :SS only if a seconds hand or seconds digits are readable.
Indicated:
4:32:53
